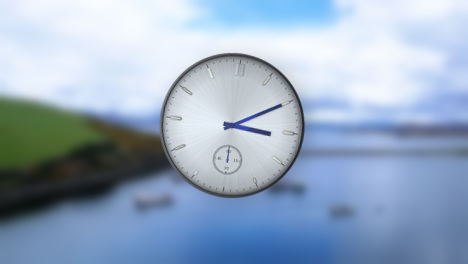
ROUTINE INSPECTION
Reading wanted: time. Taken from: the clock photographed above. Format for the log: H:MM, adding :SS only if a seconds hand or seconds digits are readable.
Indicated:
3:10
